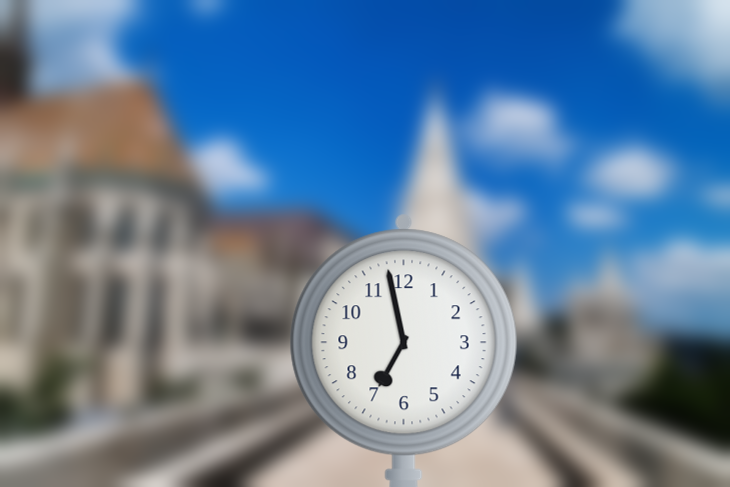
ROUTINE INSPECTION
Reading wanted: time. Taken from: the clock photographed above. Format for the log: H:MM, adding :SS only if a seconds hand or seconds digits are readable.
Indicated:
6:58
